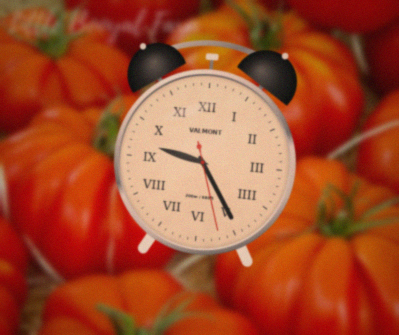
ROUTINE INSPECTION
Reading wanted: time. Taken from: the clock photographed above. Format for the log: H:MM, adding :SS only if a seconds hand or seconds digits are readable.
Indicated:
9:24:27
